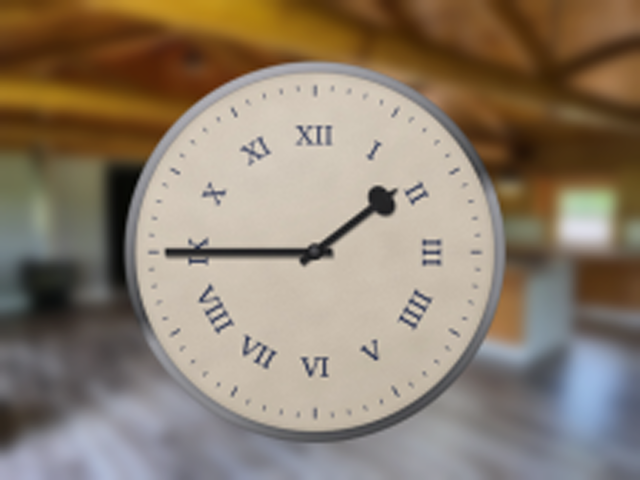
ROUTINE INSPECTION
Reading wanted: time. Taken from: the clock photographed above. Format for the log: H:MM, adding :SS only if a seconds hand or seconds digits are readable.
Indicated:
1:45
